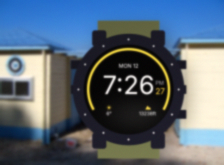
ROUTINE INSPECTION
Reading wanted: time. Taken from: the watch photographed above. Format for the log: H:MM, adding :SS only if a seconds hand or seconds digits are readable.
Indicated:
7:26
